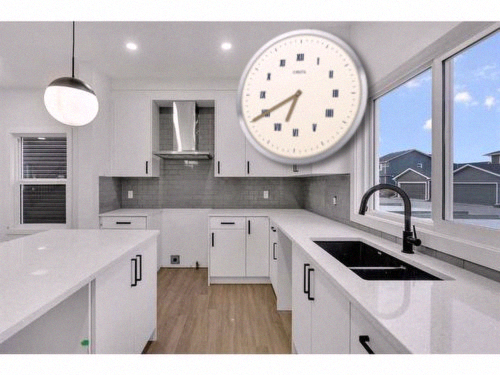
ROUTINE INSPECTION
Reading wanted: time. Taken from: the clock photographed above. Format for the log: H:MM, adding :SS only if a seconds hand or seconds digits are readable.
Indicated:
6:40
